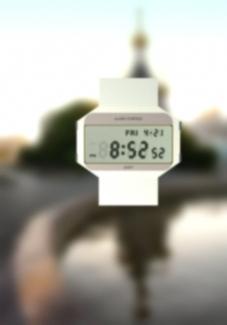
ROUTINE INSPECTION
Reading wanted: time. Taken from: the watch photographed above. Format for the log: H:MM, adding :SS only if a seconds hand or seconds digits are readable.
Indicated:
8:52:52
